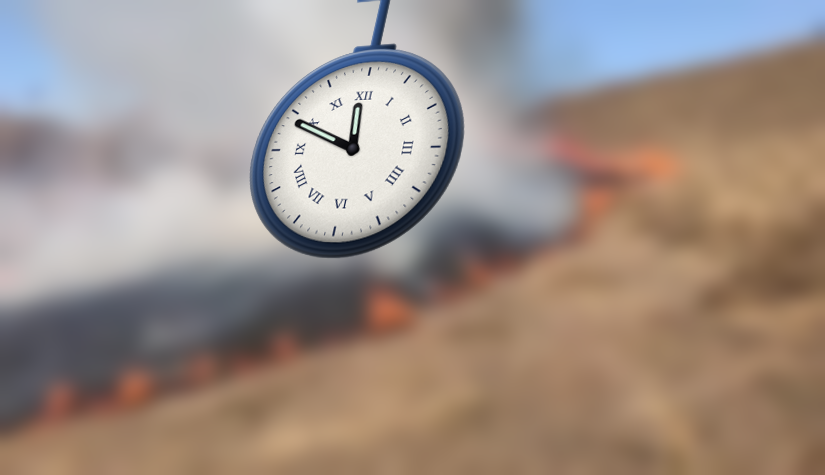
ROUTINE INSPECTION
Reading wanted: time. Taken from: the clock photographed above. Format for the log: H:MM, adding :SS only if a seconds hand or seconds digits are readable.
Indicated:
11:49
